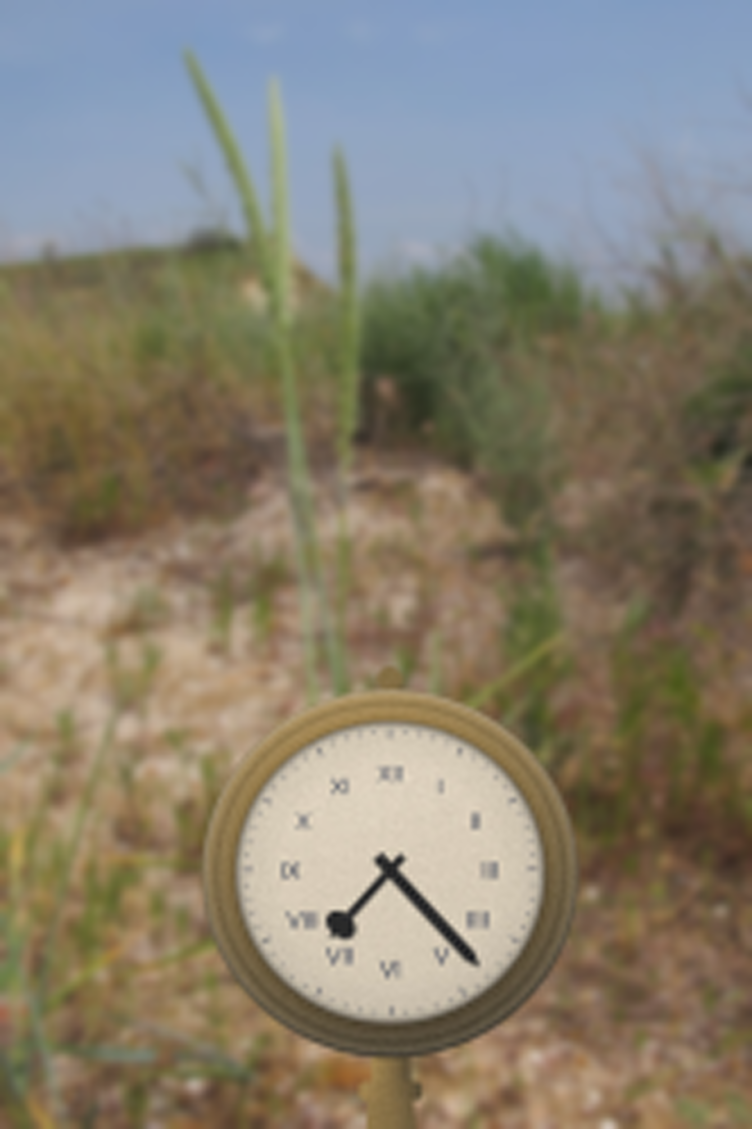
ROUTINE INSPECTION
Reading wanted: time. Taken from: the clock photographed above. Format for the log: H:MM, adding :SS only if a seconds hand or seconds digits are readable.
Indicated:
7:23
